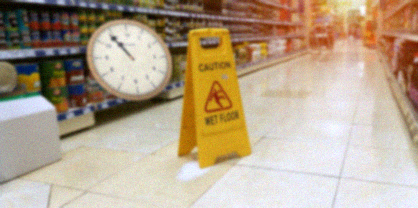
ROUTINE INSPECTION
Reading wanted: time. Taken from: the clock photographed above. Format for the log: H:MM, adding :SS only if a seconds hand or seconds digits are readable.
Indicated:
10:54
